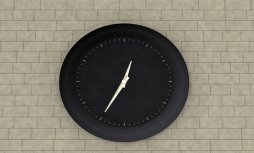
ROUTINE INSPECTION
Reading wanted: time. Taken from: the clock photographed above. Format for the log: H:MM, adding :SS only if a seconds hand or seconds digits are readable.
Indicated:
12:35
